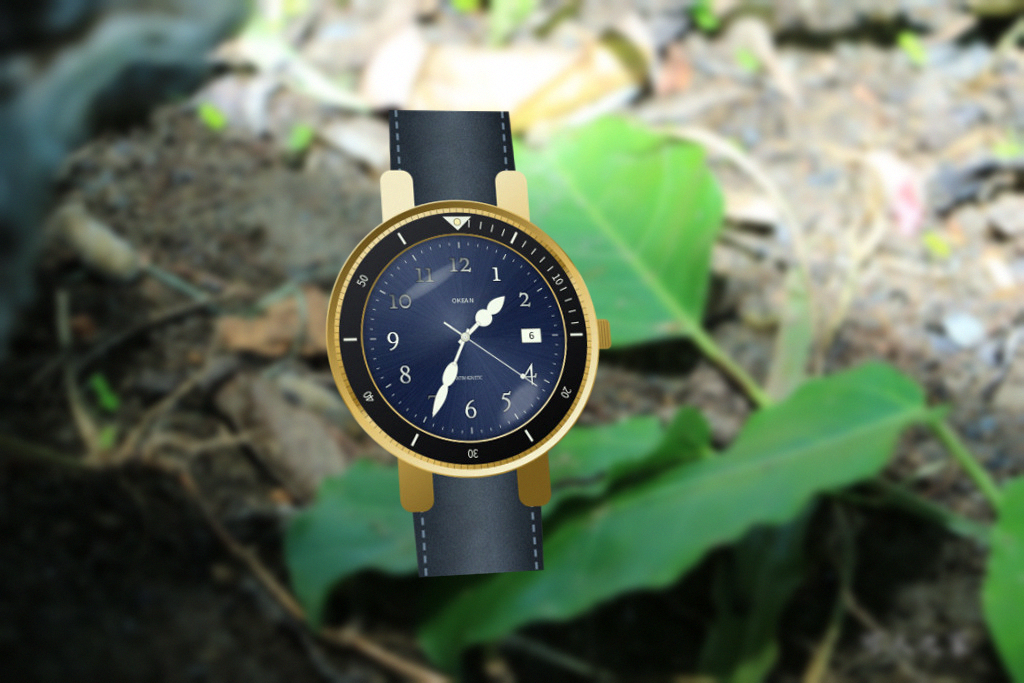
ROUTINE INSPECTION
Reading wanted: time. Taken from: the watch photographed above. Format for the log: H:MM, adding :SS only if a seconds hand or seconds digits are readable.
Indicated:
1:34:21
